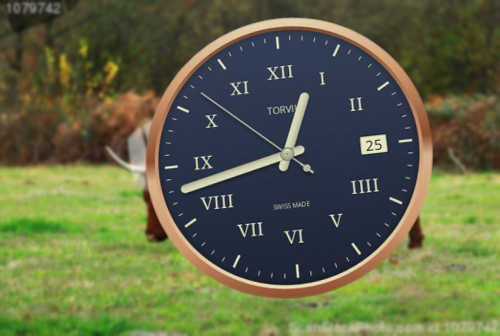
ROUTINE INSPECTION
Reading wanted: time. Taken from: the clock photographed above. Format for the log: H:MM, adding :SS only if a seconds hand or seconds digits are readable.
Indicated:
12:42:52
